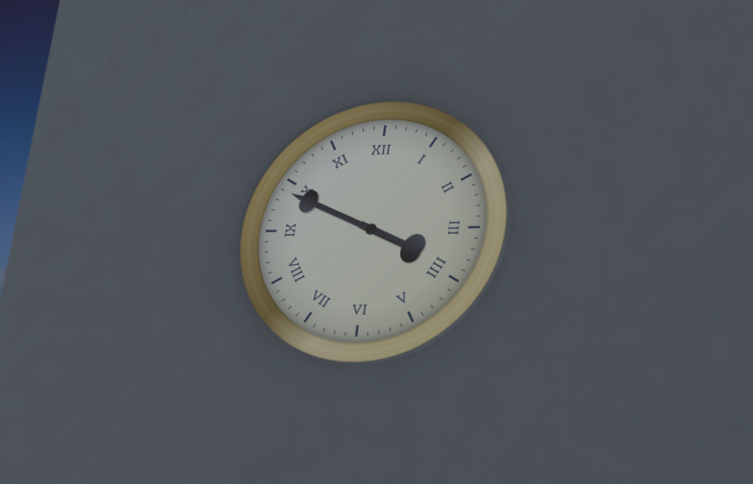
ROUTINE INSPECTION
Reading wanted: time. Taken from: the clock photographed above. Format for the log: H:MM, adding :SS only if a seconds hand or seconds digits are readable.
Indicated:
3:49
